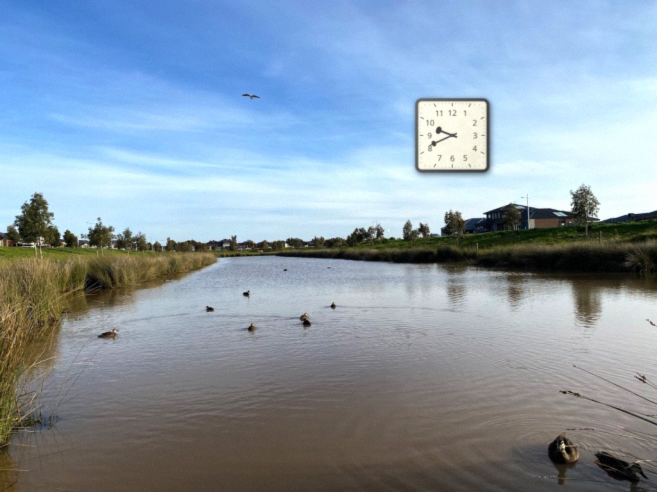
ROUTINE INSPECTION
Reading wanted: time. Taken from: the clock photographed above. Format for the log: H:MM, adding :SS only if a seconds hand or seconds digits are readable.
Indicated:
9:41
